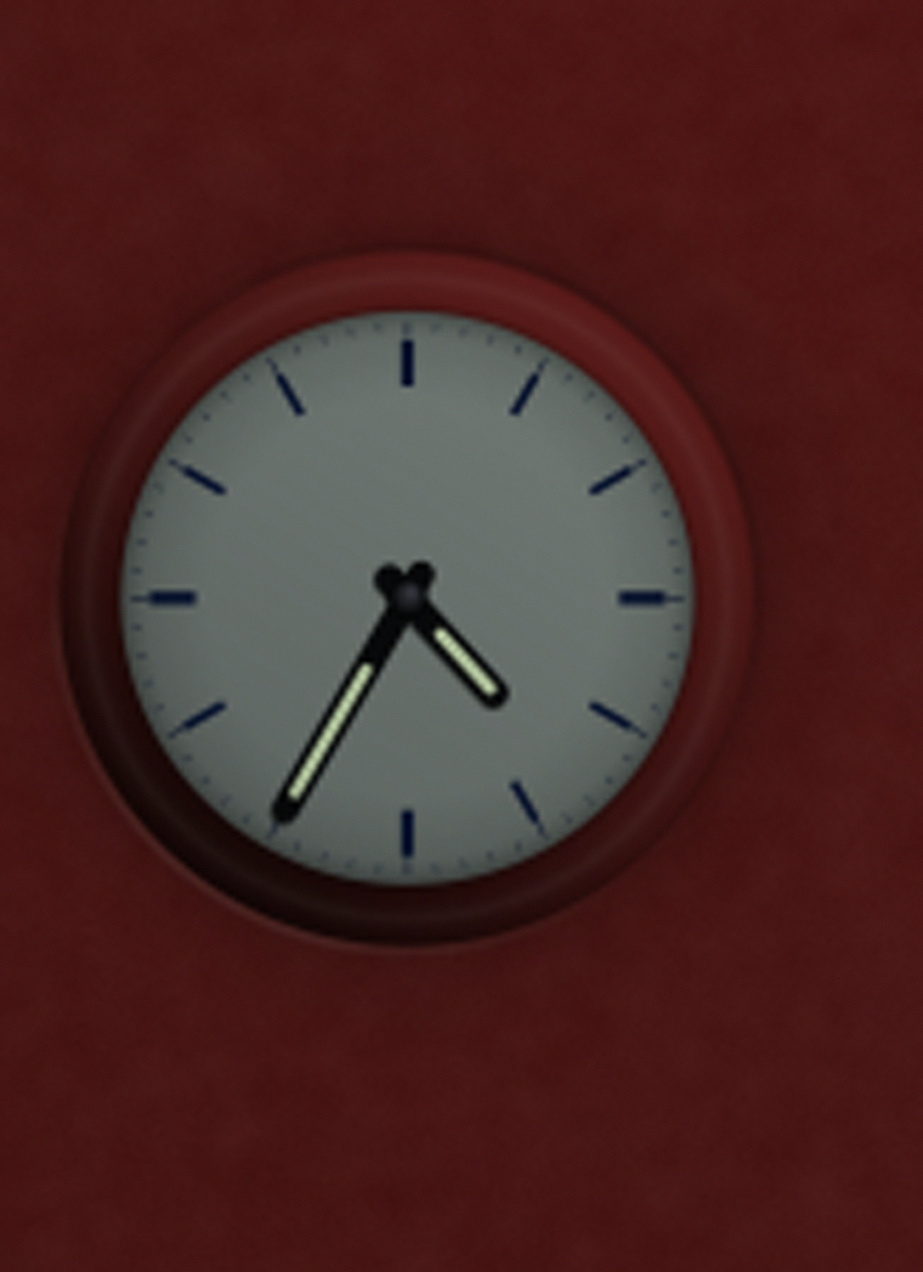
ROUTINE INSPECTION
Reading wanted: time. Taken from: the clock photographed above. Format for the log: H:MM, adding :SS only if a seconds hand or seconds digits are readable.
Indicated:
4:35
